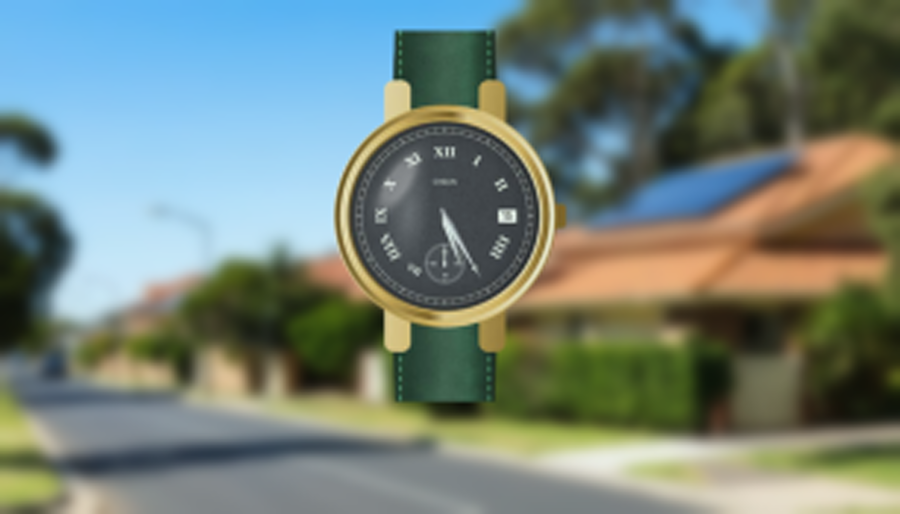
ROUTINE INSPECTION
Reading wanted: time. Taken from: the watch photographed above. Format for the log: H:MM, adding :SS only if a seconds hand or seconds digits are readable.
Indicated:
5:25
